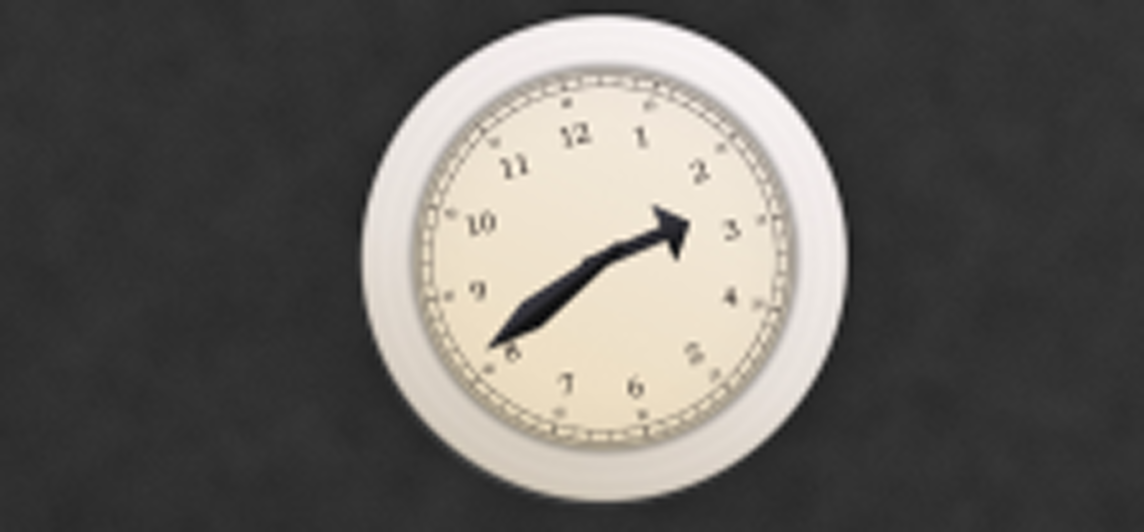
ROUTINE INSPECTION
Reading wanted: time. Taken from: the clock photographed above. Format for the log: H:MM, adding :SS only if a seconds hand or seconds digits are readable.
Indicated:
2:41
